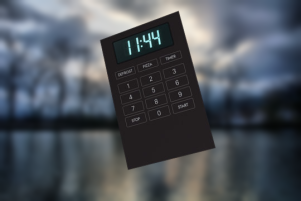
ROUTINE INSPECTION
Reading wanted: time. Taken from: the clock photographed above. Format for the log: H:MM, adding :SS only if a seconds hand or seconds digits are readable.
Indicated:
11:44
